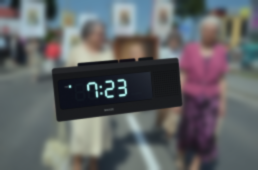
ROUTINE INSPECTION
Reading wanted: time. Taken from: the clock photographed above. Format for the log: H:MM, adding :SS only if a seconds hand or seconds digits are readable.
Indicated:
7:23
